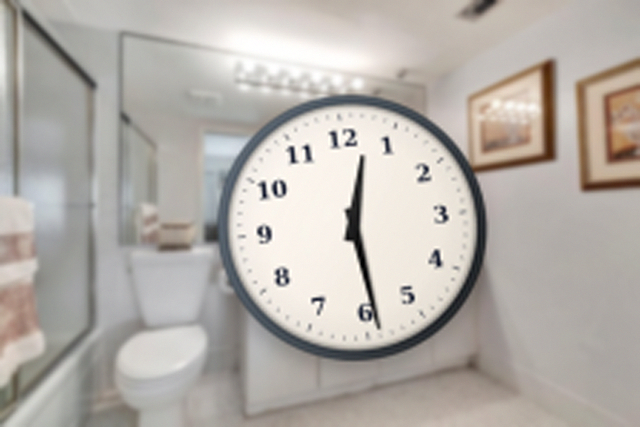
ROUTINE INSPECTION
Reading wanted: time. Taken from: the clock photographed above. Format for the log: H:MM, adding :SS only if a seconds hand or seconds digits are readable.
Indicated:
12:29
